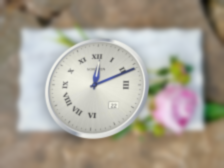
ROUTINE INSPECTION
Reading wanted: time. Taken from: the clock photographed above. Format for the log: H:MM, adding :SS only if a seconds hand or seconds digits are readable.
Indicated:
12:11
